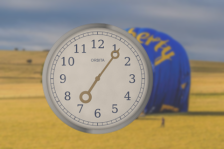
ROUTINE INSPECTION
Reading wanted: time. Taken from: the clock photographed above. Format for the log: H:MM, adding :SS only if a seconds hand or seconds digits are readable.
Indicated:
7:06
